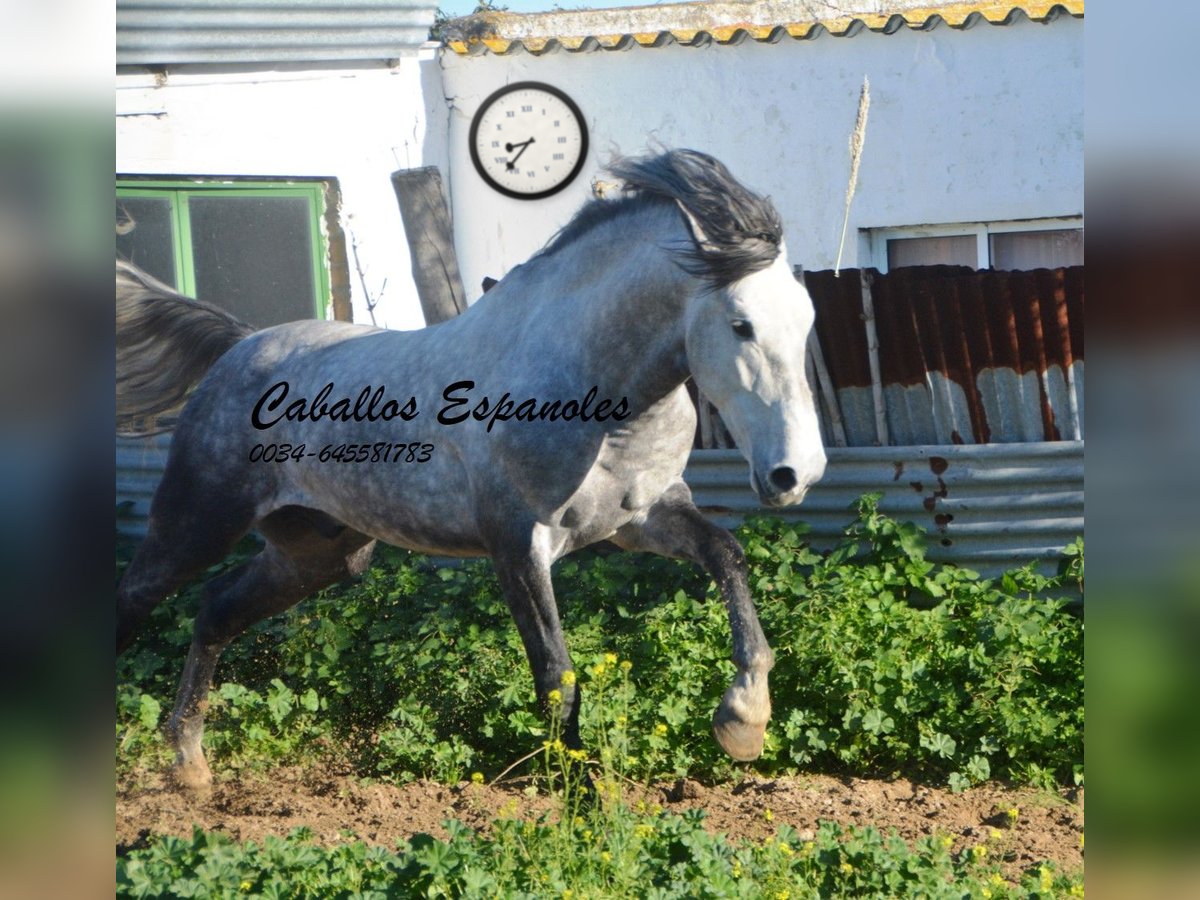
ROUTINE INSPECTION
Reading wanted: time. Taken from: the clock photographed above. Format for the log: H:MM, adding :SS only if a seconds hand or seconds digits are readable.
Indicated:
8:37
